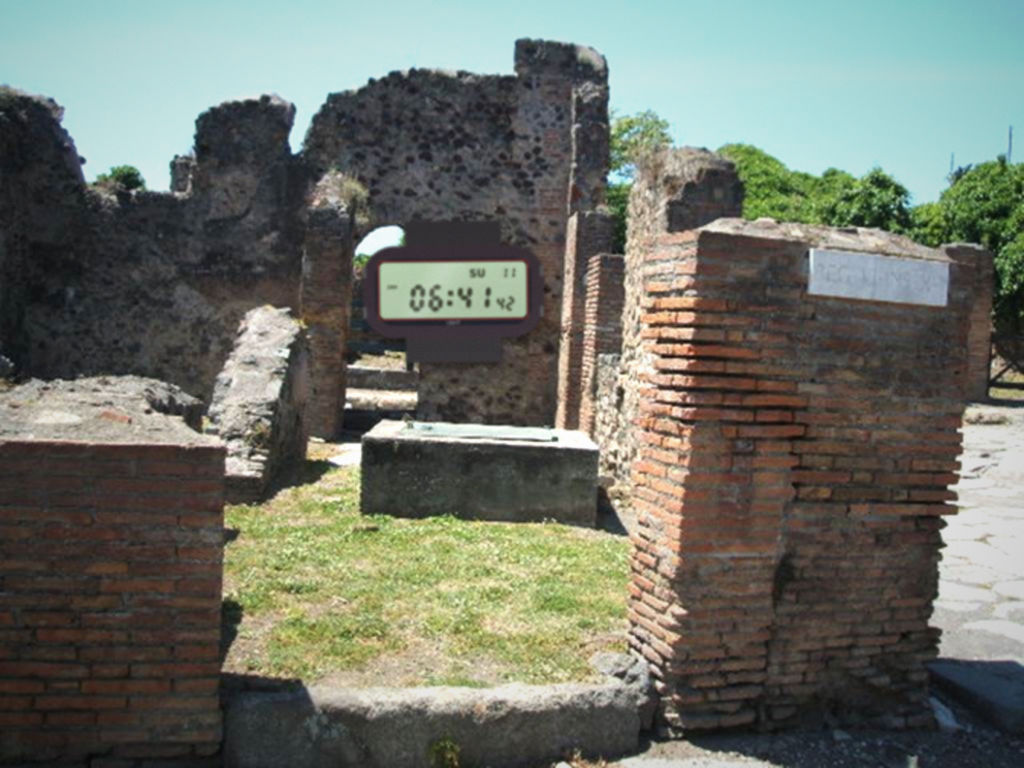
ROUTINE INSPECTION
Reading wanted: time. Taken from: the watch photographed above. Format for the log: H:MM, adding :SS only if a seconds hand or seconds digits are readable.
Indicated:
6:41
